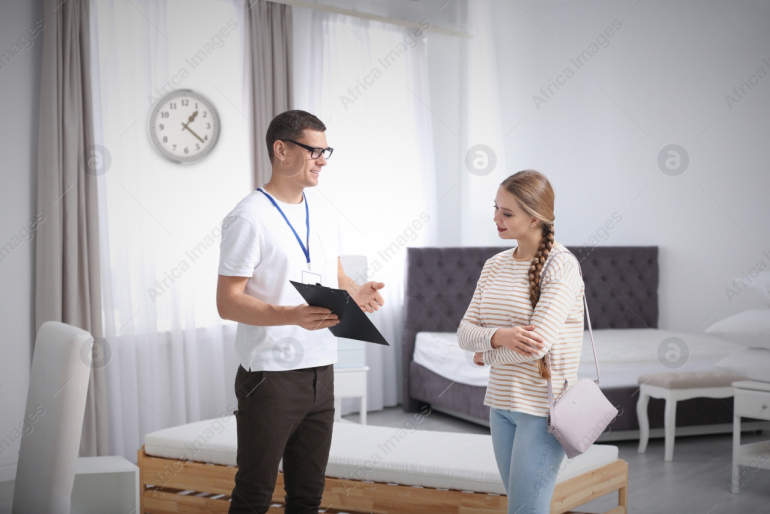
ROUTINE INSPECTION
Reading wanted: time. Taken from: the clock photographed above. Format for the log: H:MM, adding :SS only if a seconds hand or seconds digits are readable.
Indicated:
1:22
